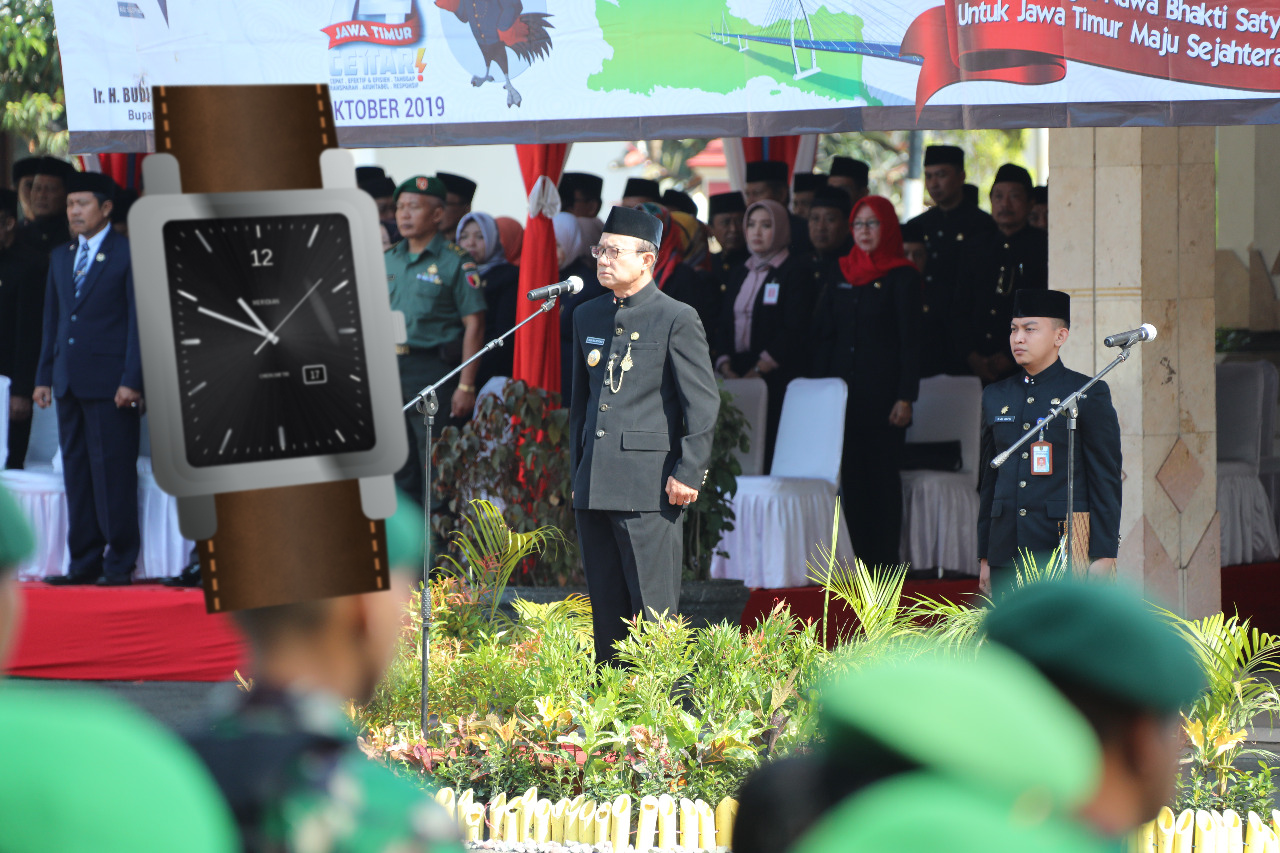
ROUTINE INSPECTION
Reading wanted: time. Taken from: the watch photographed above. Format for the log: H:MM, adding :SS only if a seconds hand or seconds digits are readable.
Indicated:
10:49:08
